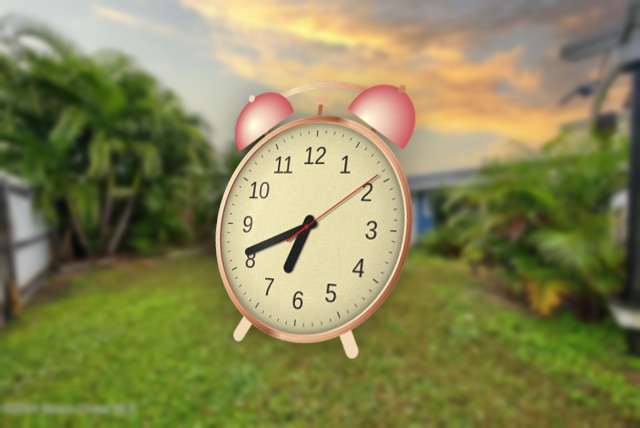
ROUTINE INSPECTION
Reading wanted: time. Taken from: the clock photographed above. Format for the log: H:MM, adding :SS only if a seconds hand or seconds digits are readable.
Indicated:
6:41:09
